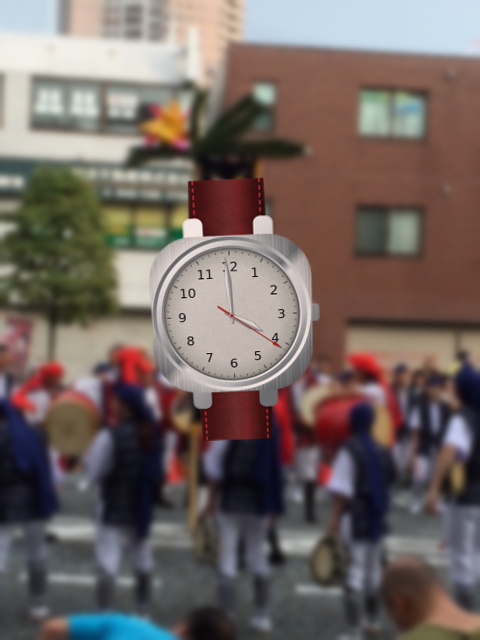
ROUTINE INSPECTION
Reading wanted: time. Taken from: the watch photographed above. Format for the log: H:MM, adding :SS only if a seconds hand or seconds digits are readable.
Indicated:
3:59:21
